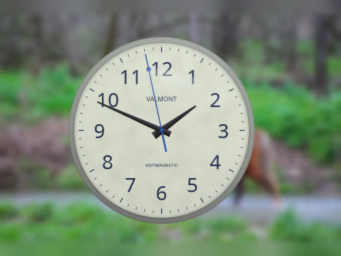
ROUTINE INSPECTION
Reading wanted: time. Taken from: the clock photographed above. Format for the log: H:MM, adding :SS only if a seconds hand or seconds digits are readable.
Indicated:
1:48:58
